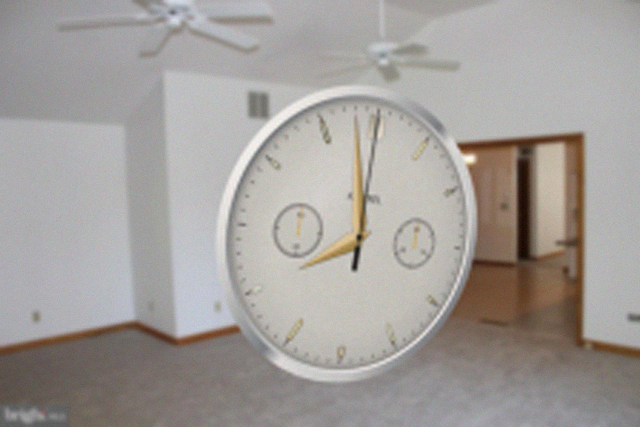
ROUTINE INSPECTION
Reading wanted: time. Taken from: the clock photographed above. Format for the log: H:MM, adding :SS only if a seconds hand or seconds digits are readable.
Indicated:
7:58
